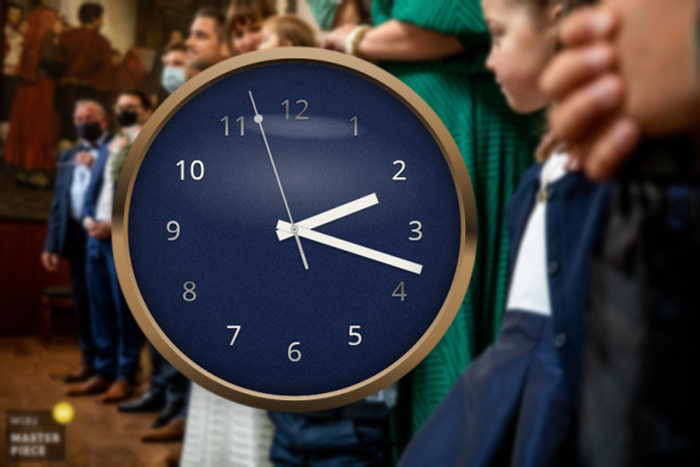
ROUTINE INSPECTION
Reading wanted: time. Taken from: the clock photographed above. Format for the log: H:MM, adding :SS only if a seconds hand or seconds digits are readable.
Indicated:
2:17:57
